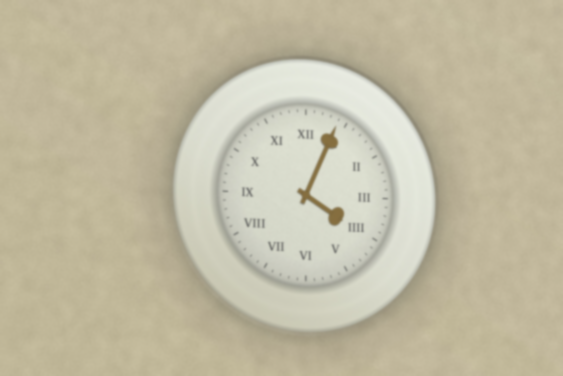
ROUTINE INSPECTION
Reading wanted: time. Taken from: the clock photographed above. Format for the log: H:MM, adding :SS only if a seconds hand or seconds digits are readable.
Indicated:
4:04
